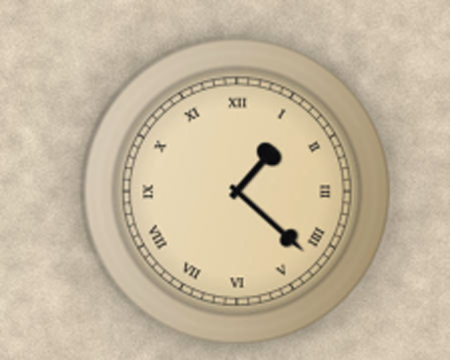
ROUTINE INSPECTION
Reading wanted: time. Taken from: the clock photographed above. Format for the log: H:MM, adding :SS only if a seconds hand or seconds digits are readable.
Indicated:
1:22
